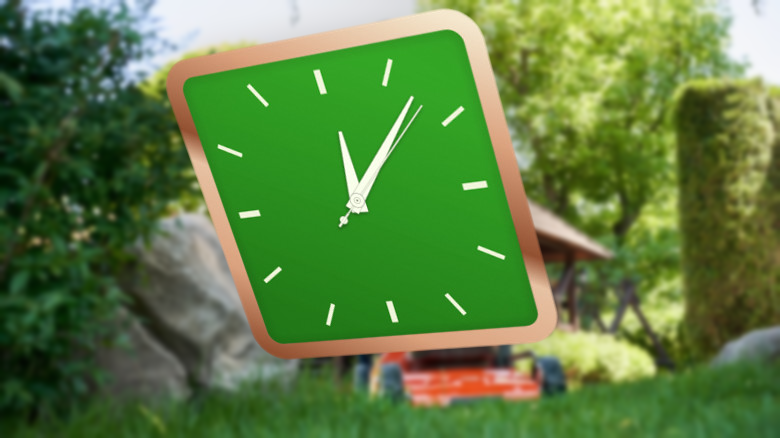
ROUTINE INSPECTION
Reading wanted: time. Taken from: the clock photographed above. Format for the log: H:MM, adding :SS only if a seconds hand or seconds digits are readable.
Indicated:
12:07:08
